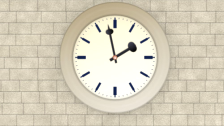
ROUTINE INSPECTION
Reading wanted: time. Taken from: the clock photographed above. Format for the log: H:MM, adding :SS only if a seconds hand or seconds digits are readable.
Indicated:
1:58
